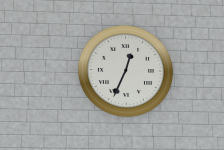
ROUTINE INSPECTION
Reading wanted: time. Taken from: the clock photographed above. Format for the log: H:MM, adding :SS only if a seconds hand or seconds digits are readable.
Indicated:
12:34
